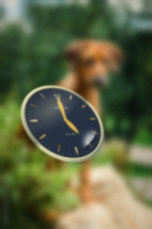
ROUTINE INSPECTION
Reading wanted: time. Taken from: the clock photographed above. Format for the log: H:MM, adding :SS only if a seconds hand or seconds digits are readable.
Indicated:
5:00
